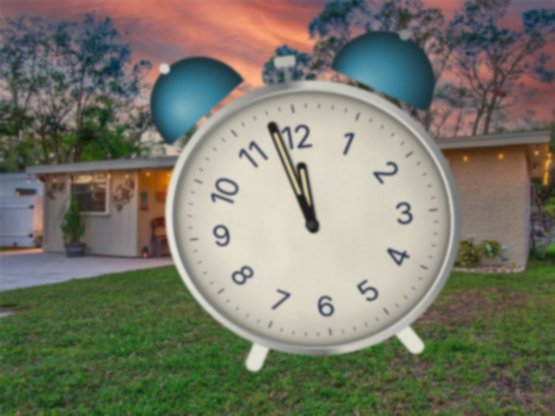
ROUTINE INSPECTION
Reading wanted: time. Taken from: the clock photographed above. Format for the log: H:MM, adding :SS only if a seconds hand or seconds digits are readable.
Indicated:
11:58
